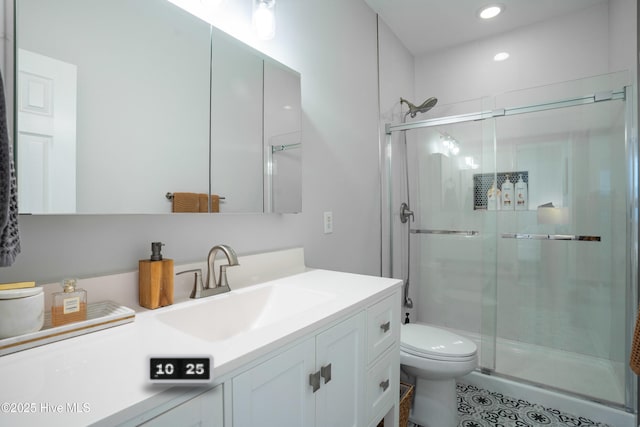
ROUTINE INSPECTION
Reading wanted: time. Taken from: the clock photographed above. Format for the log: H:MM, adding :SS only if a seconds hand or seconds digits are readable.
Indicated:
10:25
